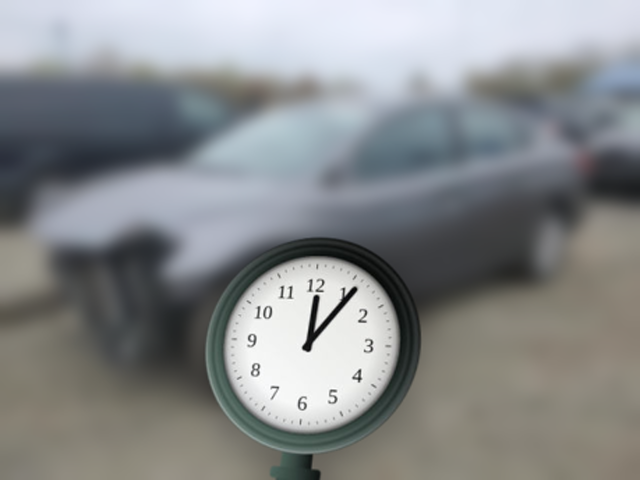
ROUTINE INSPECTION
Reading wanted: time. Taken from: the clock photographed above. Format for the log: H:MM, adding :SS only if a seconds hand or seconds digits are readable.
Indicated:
12:06
